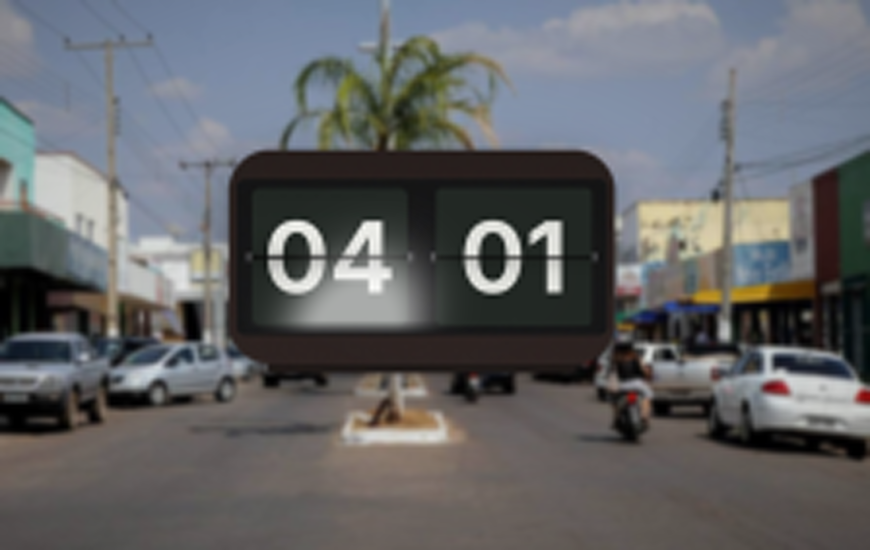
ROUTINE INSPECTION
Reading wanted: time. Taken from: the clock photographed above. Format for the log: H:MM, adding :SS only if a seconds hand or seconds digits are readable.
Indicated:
4:01
